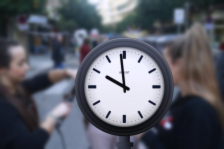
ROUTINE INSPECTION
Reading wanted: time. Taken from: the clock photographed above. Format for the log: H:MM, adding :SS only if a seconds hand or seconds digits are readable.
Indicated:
9:59
